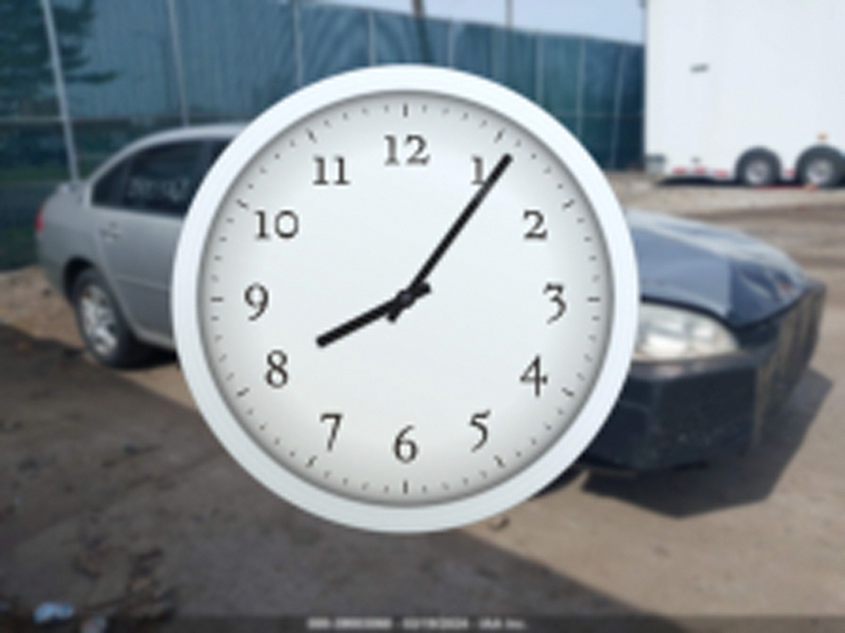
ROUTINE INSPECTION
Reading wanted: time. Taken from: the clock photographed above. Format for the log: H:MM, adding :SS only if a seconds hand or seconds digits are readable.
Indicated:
8:06
